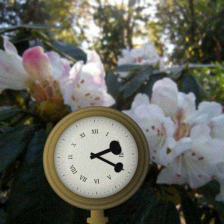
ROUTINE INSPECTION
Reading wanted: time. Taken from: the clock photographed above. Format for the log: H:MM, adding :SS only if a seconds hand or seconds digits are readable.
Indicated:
2:20
